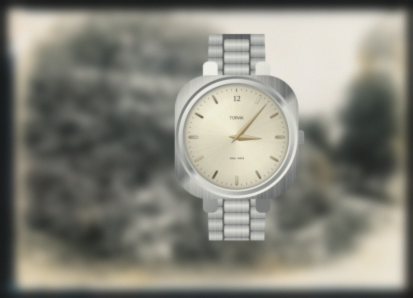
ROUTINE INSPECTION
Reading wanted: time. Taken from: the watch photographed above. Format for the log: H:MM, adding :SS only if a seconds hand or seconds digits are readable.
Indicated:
3:07
